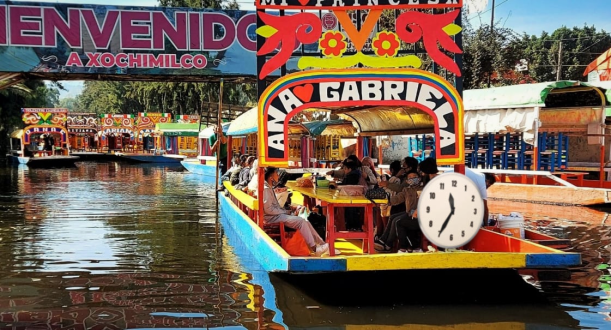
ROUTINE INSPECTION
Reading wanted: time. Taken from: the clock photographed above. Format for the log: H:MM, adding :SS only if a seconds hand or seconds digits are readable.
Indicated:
11:35
